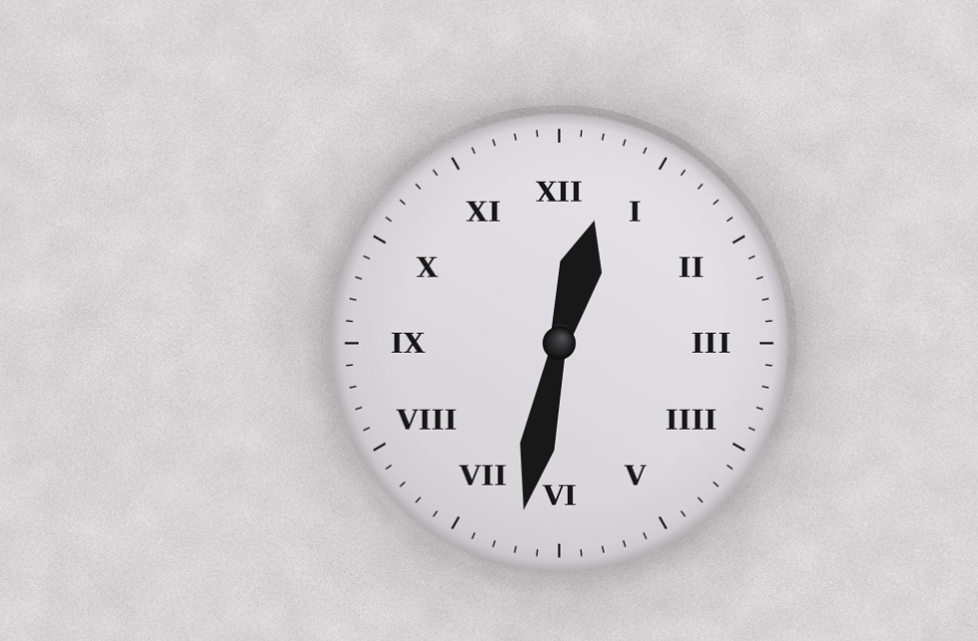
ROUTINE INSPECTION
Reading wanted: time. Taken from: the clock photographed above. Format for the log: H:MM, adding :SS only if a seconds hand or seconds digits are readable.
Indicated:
12:32
